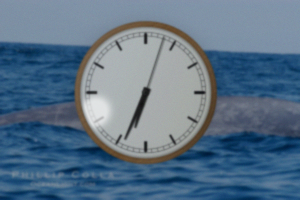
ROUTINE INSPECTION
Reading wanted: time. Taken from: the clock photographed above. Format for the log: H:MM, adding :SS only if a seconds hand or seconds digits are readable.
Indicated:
6:34:03
